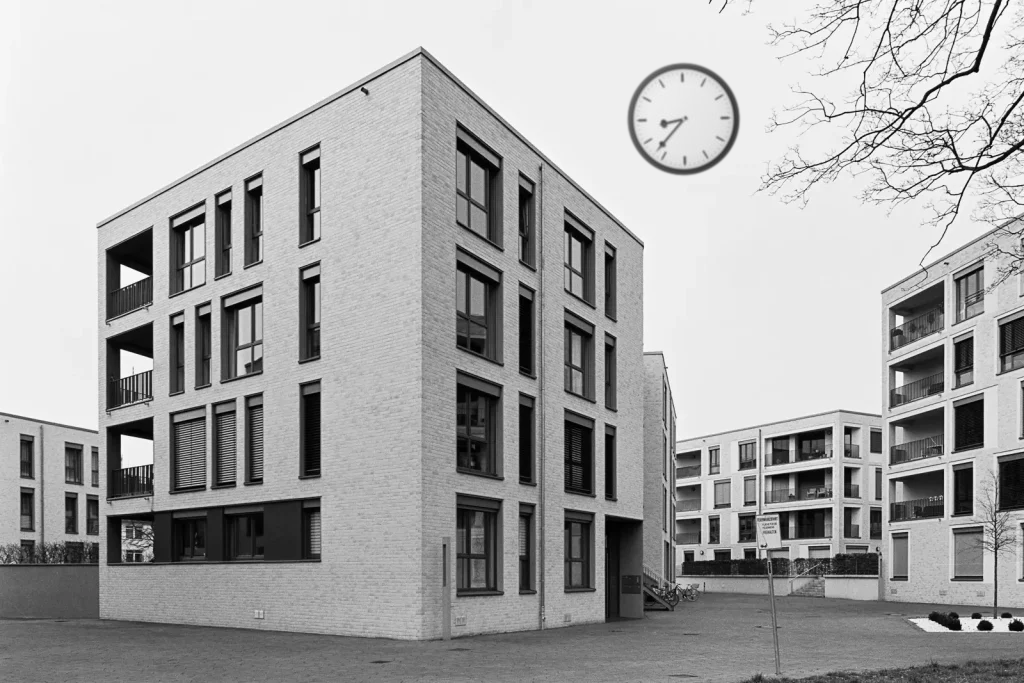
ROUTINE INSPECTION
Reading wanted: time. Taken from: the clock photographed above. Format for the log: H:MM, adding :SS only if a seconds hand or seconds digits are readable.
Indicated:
8:37
